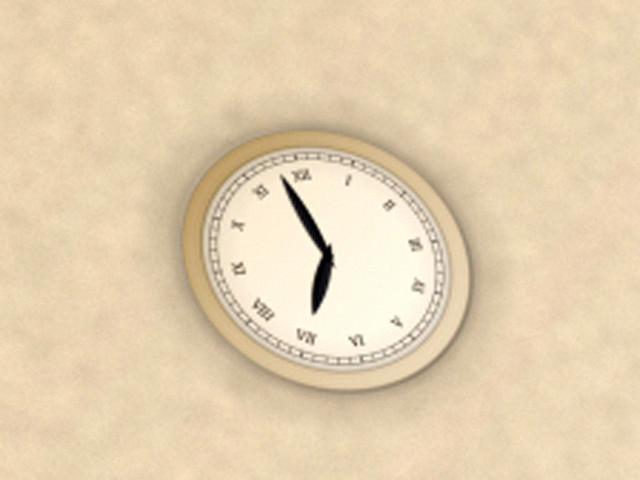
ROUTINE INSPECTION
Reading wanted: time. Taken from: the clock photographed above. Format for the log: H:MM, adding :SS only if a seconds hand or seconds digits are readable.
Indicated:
6:58
